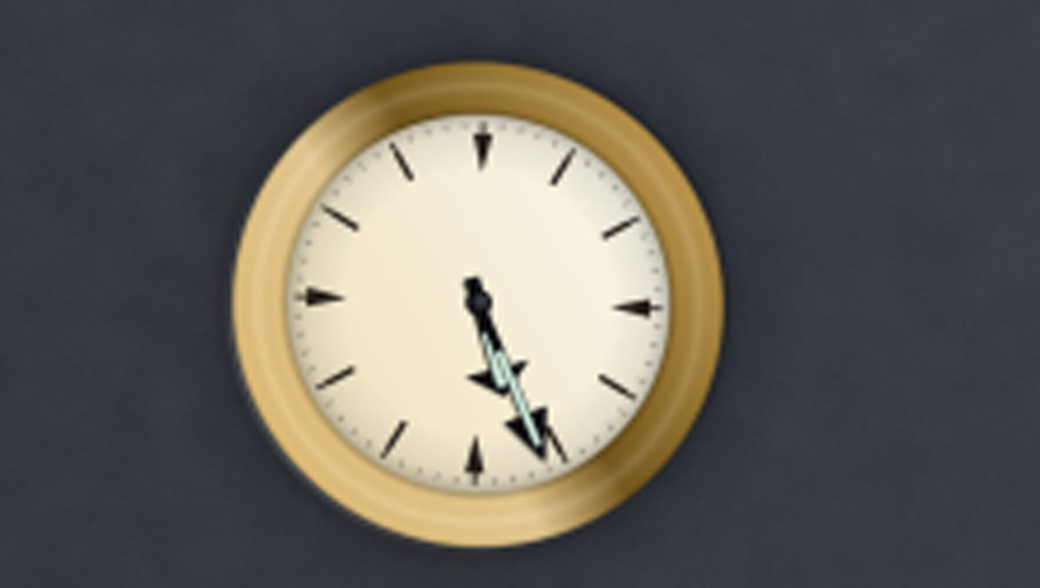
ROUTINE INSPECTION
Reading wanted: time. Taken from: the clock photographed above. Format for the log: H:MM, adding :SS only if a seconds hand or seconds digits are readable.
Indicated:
5:26
